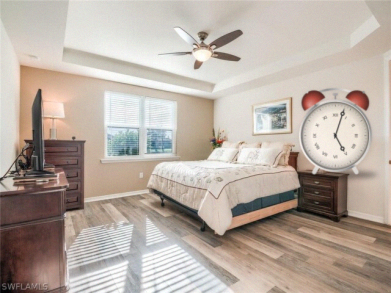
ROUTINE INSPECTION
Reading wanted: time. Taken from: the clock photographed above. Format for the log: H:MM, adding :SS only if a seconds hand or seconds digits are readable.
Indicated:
5:03
